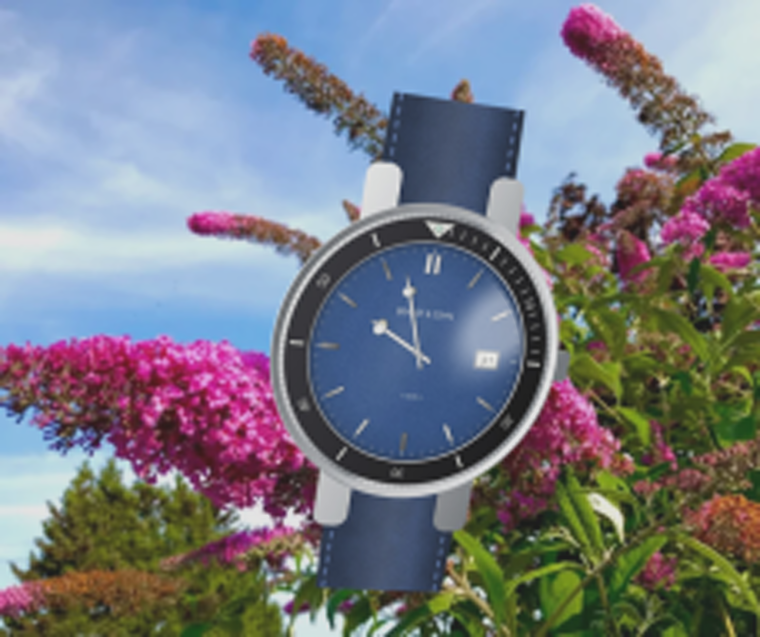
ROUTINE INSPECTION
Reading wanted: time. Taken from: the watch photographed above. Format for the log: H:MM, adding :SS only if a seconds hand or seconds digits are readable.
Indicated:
9:57
